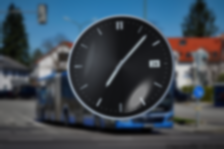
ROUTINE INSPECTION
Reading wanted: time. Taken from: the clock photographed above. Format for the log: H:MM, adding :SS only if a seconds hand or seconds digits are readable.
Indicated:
7:07
